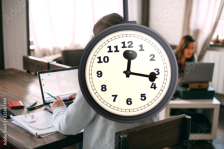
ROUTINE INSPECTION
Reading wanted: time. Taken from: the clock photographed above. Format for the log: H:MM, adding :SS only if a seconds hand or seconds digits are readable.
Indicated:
12:17
